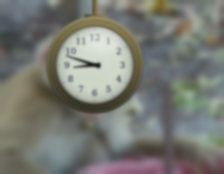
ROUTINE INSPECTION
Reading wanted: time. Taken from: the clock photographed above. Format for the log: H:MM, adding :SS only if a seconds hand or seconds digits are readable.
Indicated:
8:48
